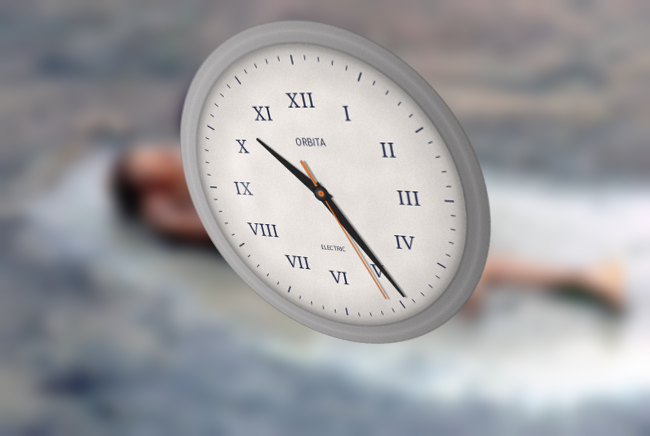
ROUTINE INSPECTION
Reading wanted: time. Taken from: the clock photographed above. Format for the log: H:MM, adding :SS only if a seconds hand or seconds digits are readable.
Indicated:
10:24:26
